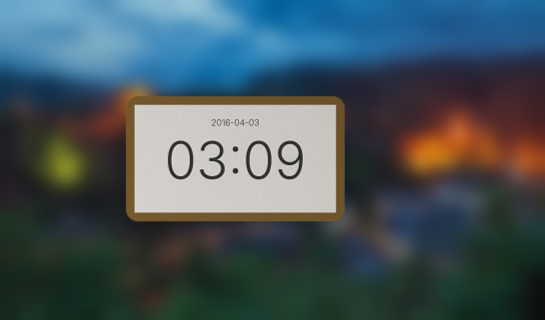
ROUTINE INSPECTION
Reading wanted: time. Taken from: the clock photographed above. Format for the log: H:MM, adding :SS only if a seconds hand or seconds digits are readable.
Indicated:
3:09
